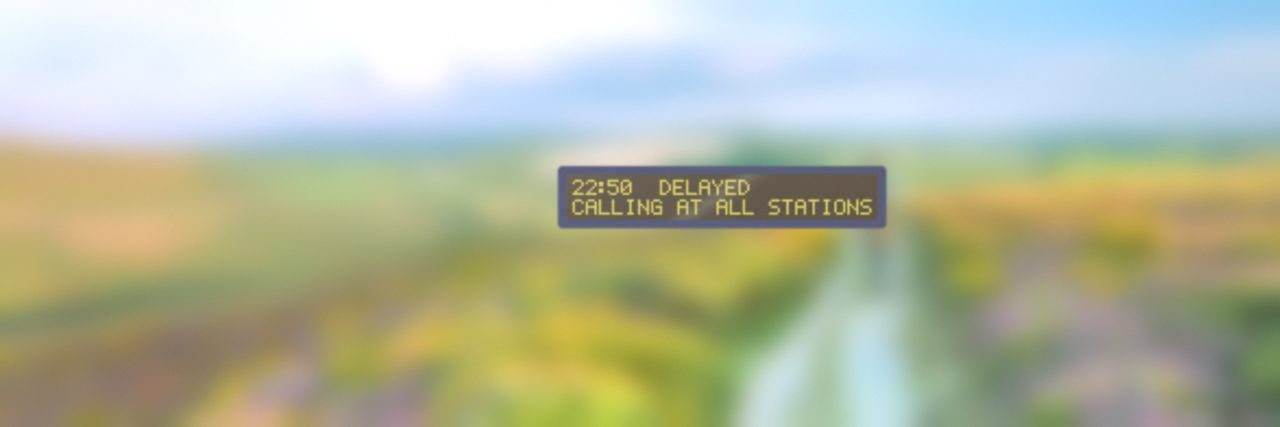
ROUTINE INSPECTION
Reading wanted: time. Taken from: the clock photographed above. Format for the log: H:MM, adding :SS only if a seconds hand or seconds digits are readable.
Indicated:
22:50
